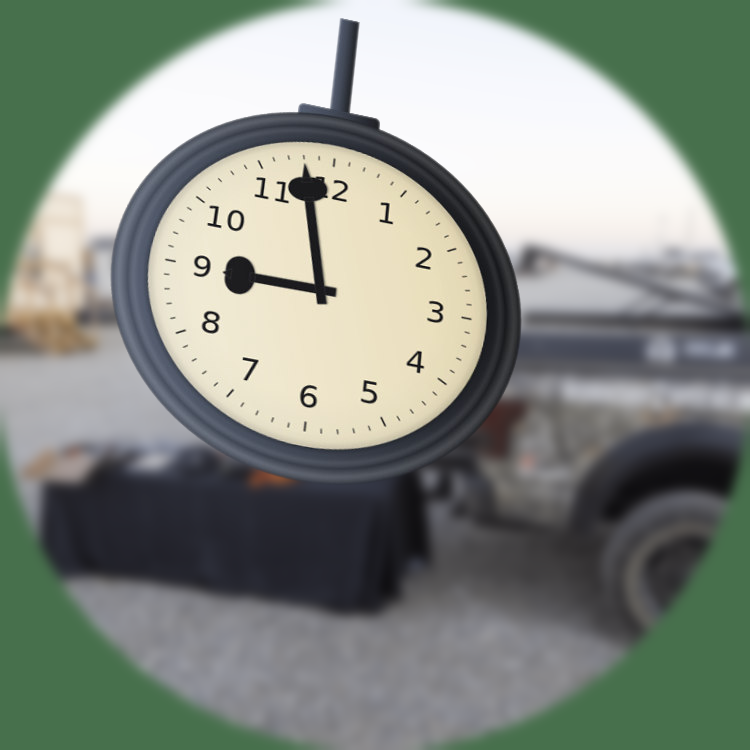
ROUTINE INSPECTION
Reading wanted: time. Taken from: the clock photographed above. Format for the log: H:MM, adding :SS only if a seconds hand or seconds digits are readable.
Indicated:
8:58
